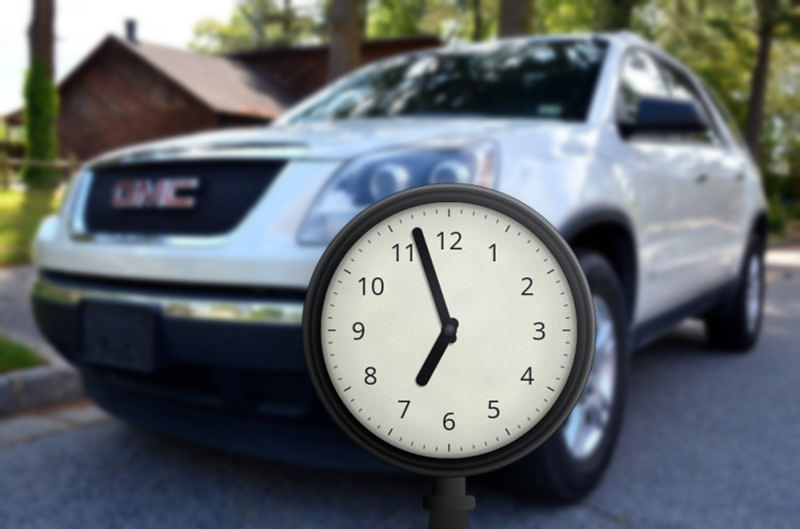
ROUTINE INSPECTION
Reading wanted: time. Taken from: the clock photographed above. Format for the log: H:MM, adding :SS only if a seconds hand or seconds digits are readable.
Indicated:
6:57
